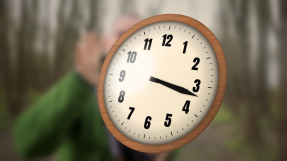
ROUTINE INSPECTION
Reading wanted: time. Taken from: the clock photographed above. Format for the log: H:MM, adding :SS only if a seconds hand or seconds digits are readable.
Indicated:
3:17
